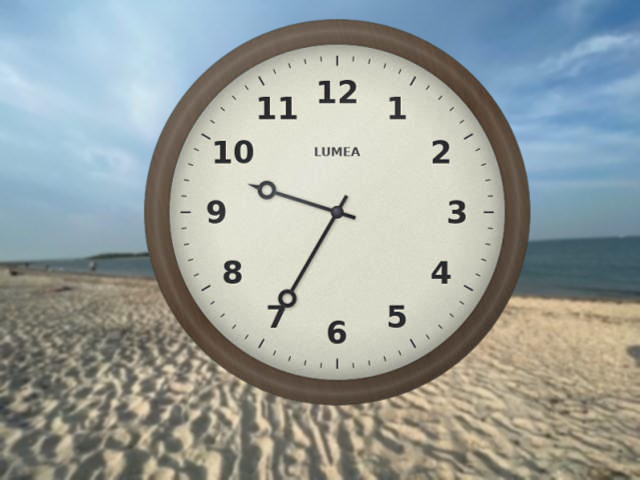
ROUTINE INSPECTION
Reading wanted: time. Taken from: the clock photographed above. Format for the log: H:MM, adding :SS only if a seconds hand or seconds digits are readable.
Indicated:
9:35
